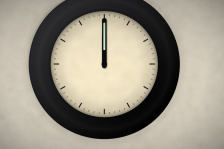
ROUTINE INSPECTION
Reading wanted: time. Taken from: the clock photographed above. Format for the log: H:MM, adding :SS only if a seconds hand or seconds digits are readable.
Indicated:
12:00
